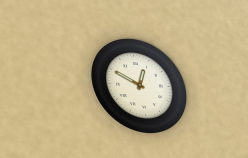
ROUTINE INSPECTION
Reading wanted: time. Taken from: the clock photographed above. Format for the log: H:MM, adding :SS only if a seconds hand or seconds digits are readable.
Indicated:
12:50
